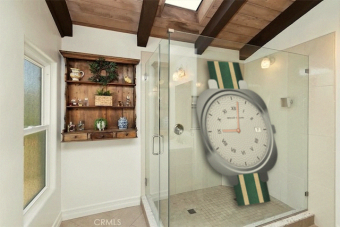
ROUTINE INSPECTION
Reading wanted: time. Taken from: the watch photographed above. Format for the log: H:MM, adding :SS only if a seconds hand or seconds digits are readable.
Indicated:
9:02
